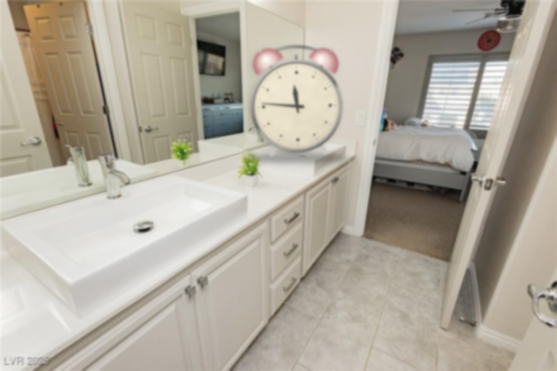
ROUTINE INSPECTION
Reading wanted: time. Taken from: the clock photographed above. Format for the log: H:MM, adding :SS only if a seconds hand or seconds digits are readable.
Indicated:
11:46
